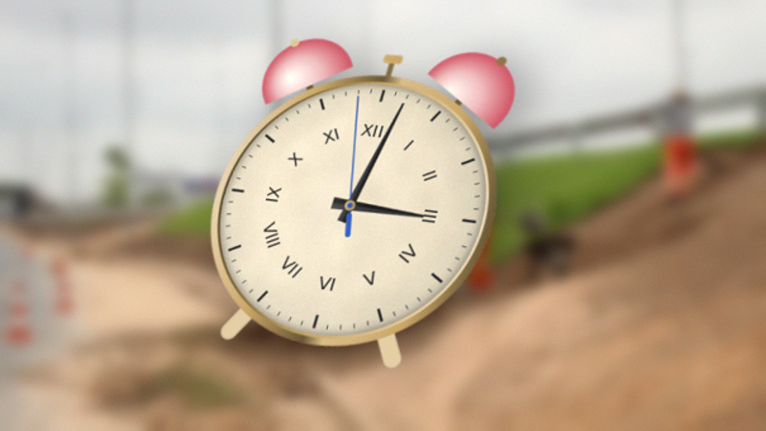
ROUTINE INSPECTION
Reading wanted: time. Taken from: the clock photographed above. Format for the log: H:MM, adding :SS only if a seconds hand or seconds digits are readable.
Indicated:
3:01:58
